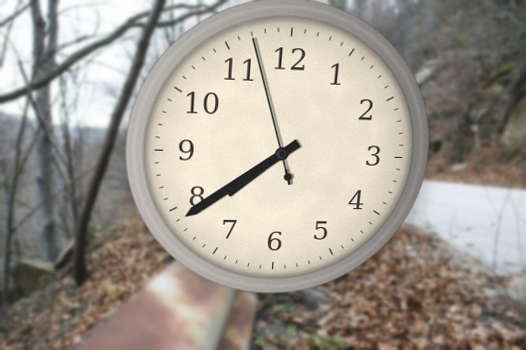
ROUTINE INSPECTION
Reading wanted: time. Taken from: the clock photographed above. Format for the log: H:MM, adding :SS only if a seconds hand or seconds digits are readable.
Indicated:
7:38:57
